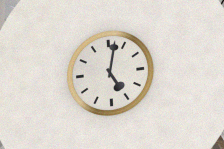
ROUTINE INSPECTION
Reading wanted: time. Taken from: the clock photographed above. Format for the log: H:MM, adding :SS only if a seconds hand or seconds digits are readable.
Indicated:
5:02
